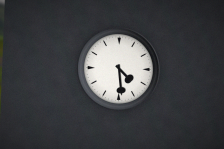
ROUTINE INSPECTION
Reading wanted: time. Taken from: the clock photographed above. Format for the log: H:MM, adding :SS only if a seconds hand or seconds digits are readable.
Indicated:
4:29
